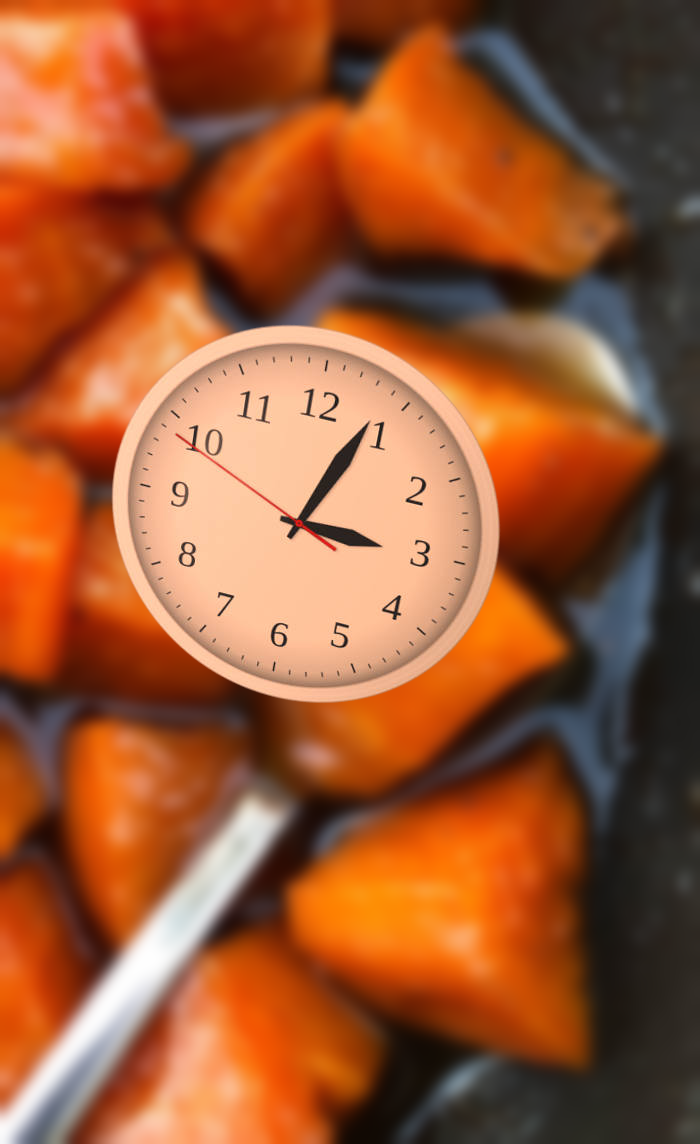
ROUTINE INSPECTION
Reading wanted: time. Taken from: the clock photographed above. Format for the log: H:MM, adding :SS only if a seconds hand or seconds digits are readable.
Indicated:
3:03:49
